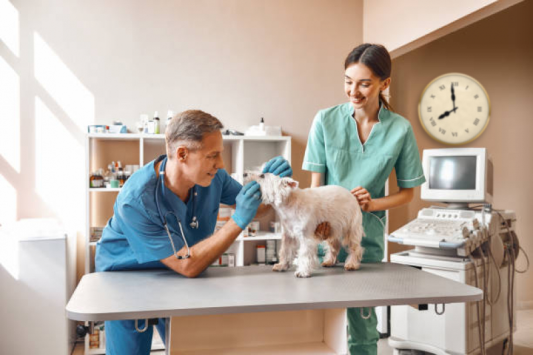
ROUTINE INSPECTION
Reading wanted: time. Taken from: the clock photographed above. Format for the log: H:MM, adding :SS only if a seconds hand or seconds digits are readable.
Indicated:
7:59
